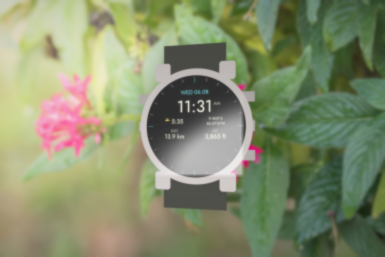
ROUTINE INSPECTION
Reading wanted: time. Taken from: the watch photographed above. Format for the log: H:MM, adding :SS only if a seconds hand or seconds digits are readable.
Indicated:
11:31
